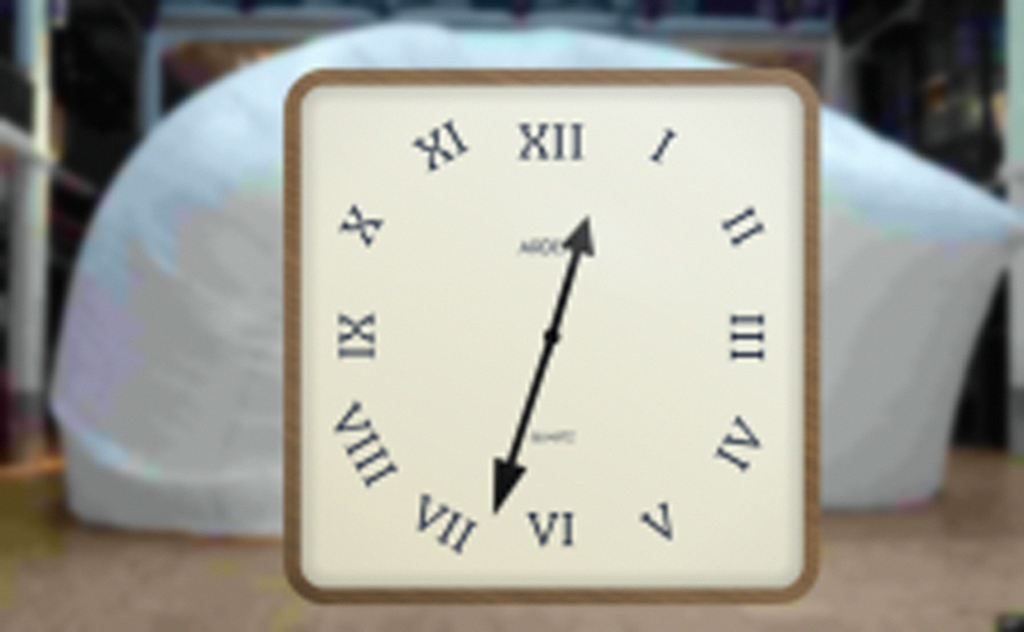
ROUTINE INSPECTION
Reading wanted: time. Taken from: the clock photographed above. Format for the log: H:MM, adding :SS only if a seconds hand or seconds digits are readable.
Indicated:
12:33
